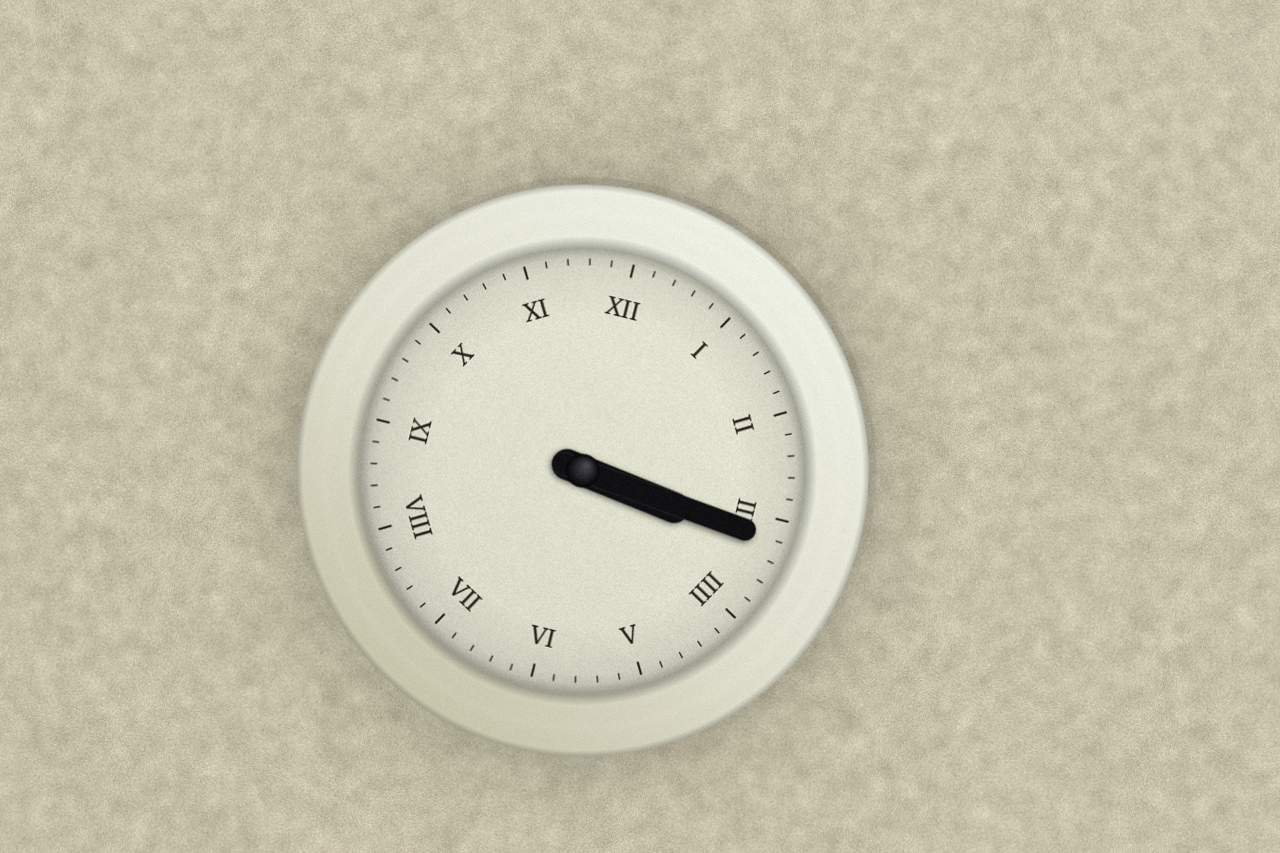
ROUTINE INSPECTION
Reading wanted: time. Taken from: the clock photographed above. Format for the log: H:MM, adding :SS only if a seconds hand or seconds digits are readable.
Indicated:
3:16
